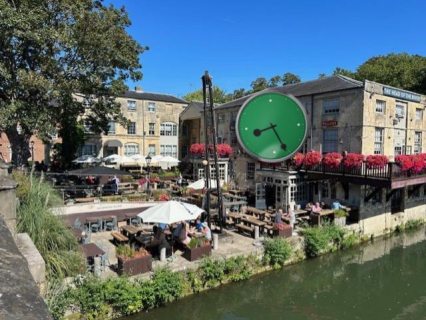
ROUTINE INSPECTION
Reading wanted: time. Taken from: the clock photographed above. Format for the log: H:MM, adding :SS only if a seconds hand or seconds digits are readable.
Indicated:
8:26
